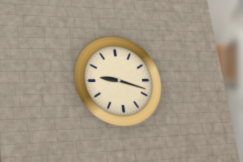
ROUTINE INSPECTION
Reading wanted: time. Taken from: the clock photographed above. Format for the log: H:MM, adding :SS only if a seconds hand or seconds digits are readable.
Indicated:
9:18
